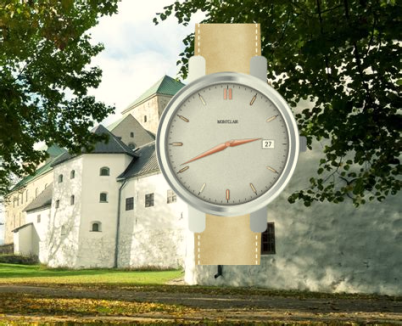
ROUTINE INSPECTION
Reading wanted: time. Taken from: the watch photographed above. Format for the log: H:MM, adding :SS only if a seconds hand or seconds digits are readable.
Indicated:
2:41
